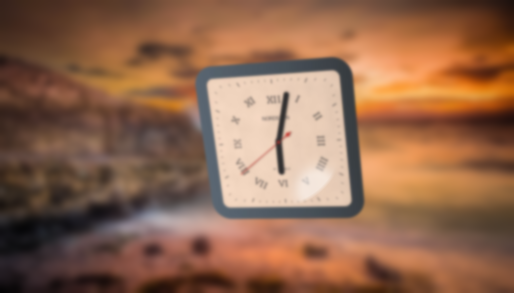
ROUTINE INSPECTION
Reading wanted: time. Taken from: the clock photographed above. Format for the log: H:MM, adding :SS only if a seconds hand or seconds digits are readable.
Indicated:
6:02:39
